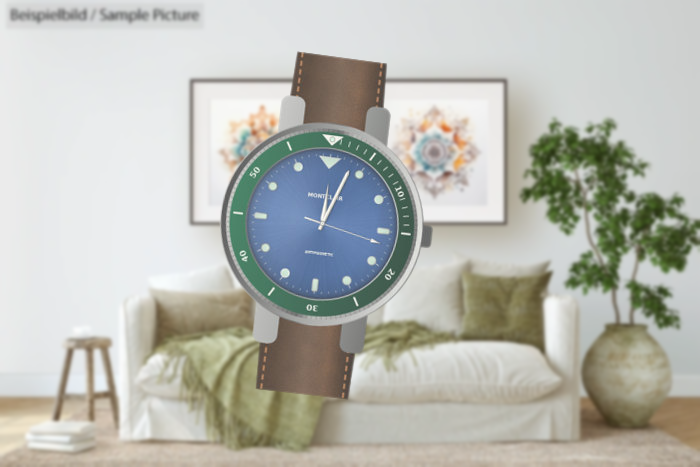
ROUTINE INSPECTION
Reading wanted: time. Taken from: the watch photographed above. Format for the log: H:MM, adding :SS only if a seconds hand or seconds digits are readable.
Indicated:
12:03:17
